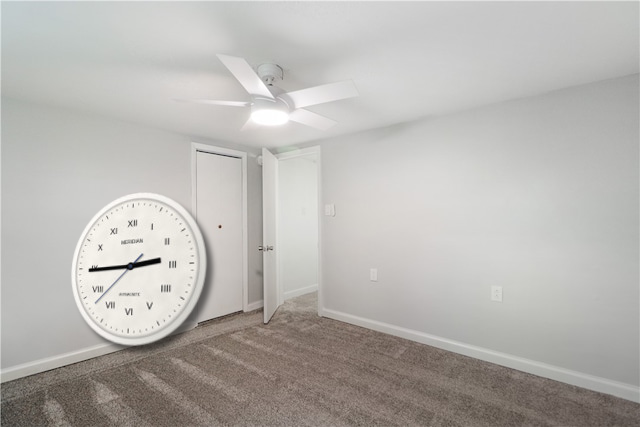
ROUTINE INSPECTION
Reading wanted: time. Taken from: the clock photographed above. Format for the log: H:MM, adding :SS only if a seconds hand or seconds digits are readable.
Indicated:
2:44:38
